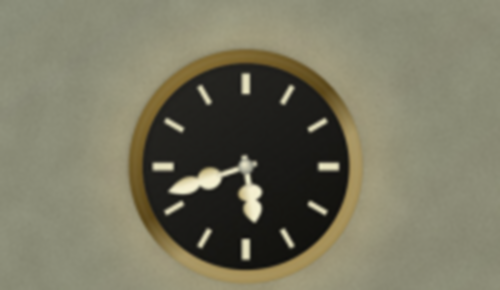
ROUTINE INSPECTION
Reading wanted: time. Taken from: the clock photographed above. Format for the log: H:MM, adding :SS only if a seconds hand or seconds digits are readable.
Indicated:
5:42
